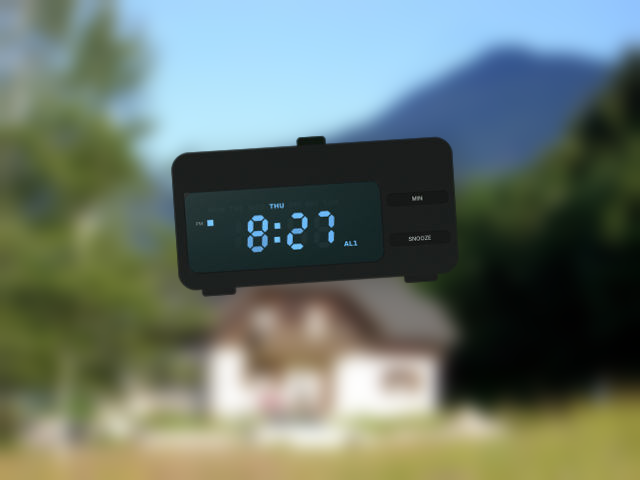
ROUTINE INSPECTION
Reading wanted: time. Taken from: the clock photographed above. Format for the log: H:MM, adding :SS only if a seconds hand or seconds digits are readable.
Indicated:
8:27
